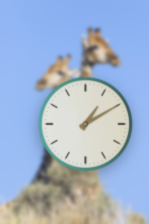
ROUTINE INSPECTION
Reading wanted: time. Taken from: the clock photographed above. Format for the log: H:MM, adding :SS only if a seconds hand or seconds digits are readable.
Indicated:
1:10
